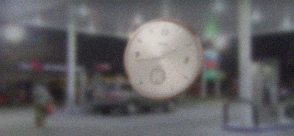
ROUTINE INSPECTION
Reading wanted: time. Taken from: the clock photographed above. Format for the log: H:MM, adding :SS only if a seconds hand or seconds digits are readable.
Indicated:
1:43
